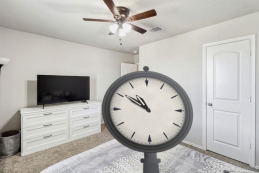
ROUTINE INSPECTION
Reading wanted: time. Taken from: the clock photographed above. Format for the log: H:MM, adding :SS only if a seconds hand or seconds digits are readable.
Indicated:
10:51
